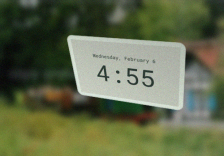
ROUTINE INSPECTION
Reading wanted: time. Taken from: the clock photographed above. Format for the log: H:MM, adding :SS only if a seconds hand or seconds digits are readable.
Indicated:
4:55
